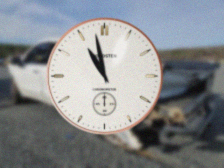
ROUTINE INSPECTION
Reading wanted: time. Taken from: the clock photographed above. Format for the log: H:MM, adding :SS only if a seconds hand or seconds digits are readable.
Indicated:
10:58
